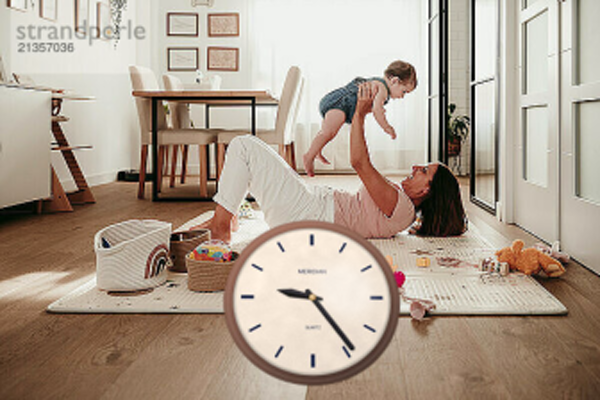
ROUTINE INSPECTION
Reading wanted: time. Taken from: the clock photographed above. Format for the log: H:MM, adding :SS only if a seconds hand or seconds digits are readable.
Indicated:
9:24
